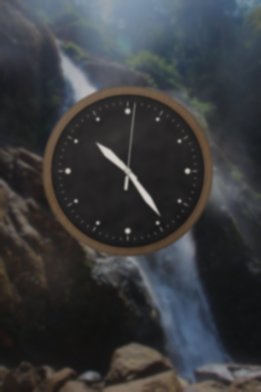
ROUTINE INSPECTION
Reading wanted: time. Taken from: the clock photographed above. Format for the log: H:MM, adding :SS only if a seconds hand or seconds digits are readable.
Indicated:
10:24:01
